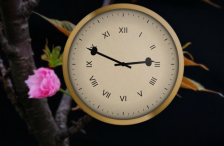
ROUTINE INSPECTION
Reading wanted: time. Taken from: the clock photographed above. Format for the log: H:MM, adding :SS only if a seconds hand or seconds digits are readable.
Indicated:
2:49
